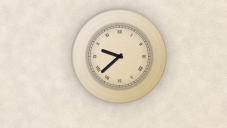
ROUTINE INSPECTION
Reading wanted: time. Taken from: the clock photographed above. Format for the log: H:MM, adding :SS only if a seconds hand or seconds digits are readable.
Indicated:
9:38
